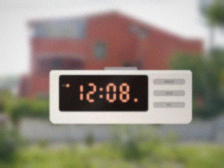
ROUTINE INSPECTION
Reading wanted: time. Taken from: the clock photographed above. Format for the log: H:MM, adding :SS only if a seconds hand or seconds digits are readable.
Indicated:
12:08
